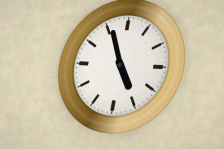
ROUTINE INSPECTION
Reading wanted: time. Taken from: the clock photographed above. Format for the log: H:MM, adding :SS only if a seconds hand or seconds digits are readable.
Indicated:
4:56
